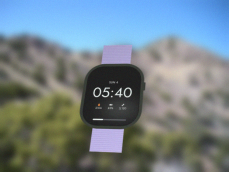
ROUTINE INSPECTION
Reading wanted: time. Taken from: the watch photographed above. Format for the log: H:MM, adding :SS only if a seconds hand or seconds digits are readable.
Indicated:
5:40
